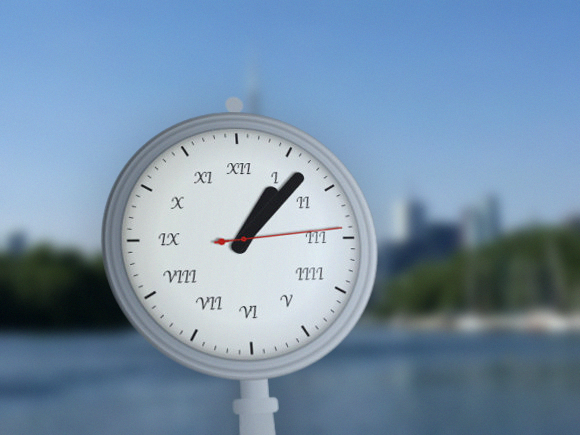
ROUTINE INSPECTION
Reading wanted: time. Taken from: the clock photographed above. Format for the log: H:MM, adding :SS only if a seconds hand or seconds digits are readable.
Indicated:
1:07:14
